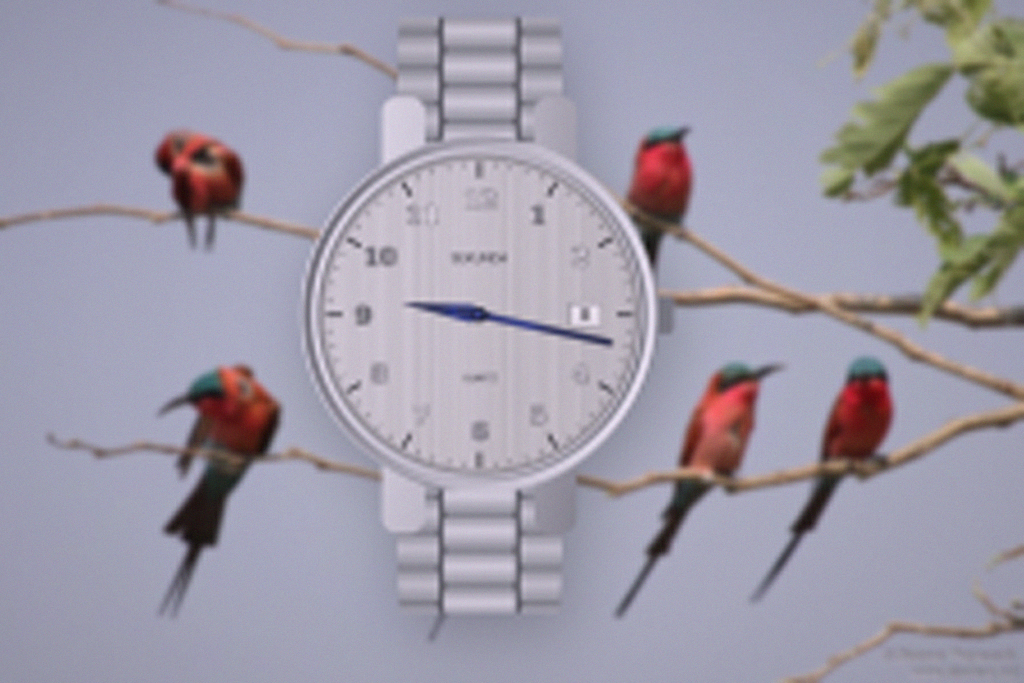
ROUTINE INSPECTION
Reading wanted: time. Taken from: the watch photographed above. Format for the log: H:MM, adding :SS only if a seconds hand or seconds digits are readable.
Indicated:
9:17
